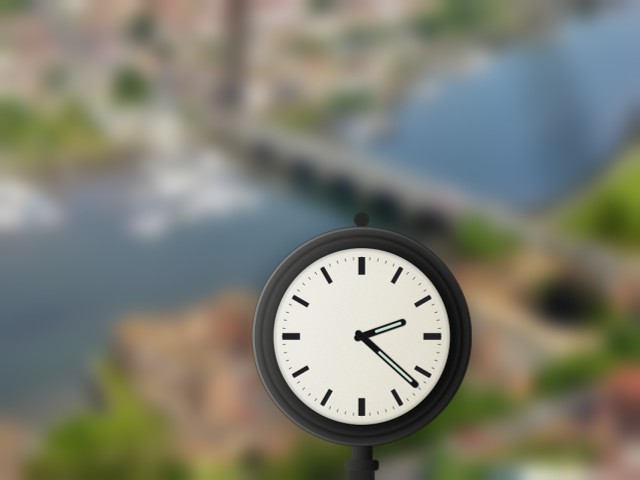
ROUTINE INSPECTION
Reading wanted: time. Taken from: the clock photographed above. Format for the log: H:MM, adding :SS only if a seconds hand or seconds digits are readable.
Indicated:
2:22
